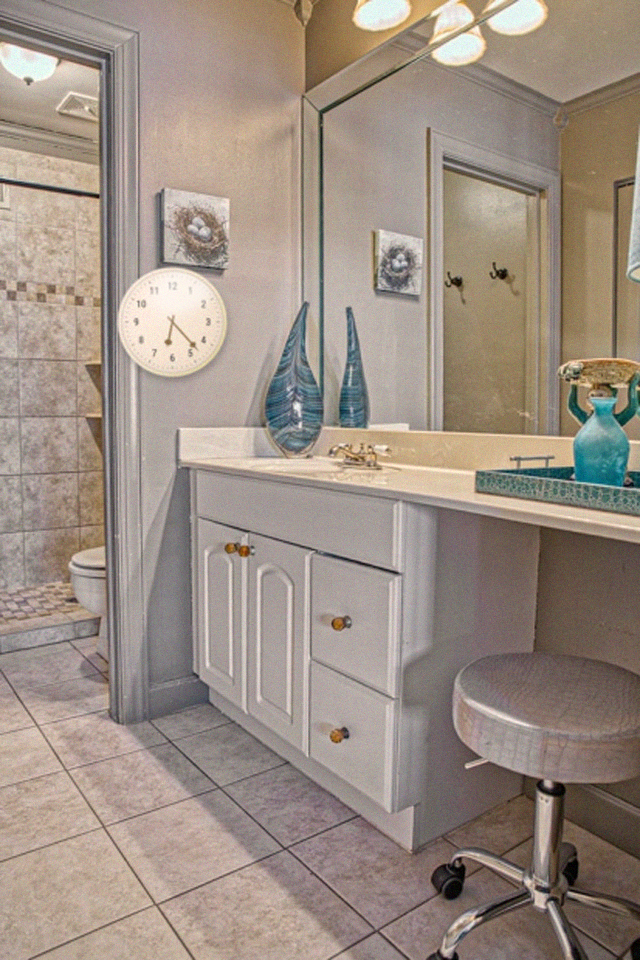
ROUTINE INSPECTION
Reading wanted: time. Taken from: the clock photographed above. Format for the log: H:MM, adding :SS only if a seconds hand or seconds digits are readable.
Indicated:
6:23
